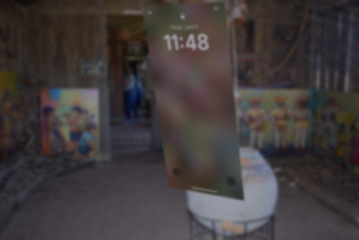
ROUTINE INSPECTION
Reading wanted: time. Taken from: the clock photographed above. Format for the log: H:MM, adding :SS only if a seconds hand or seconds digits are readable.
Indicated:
11:48
